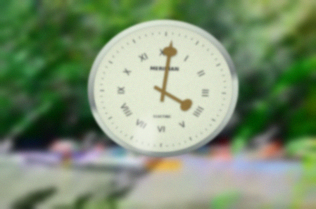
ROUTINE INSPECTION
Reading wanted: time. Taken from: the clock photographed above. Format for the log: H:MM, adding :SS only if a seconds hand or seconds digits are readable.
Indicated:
4:01
